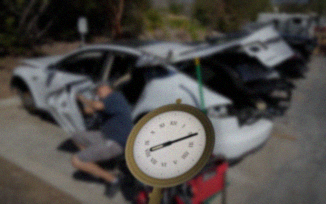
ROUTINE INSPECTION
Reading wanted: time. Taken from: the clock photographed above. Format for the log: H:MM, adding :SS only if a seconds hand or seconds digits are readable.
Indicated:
8:11
